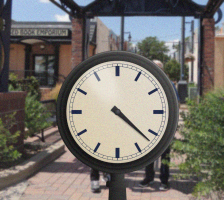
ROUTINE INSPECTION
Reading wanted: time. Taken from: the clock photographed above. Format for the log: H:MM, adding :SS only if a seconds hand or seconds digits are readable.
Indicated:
4:22
